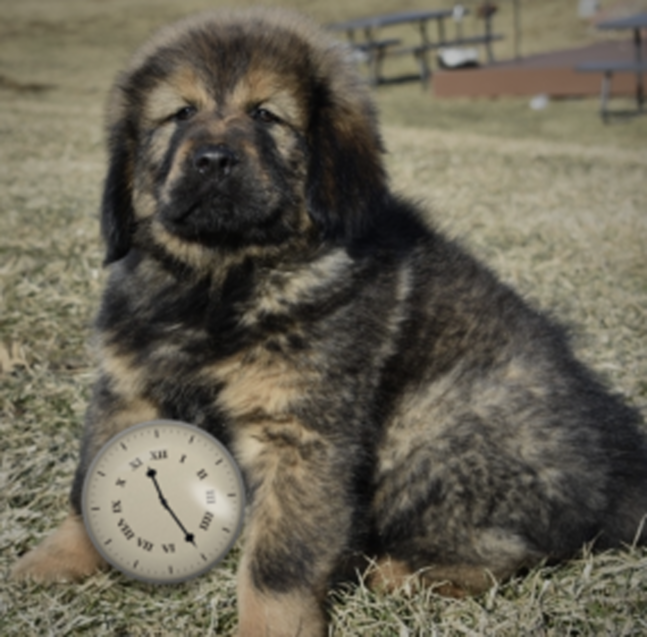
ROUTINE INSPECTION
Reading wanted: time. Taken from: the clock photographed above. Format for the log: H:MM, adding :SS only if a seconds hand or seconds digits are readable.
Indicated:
11:25
